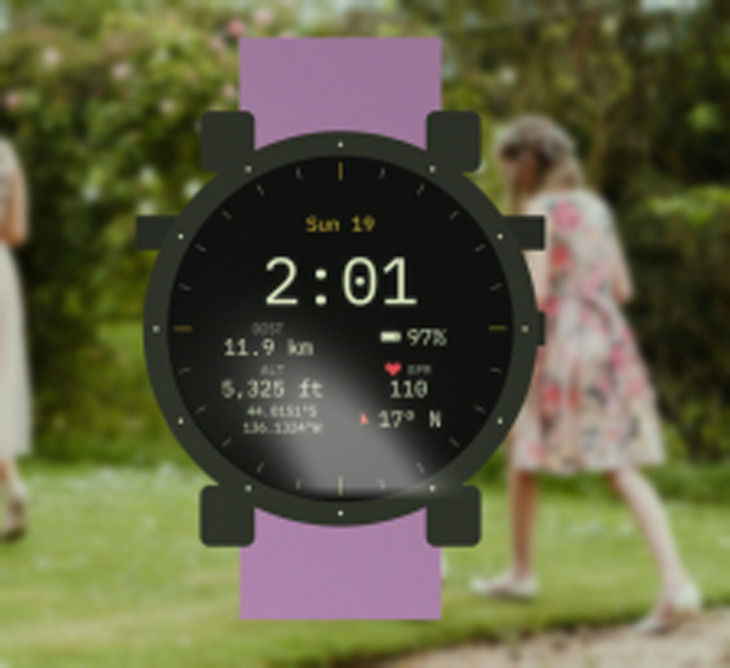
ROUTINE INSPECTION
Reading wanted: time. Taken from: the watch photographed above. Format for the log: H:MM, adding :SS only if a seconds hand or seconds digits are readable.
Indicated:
2:01
